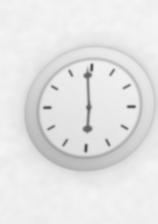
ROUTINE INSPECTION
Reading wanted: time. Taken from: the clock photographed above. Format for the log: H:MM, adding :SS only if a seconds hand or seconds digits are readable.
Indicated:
5:59
